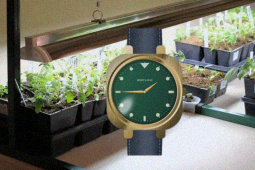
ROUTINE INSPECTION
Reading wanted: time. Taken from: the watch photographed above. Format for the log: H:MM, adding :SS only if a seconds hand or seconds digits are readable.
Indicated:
1:45
